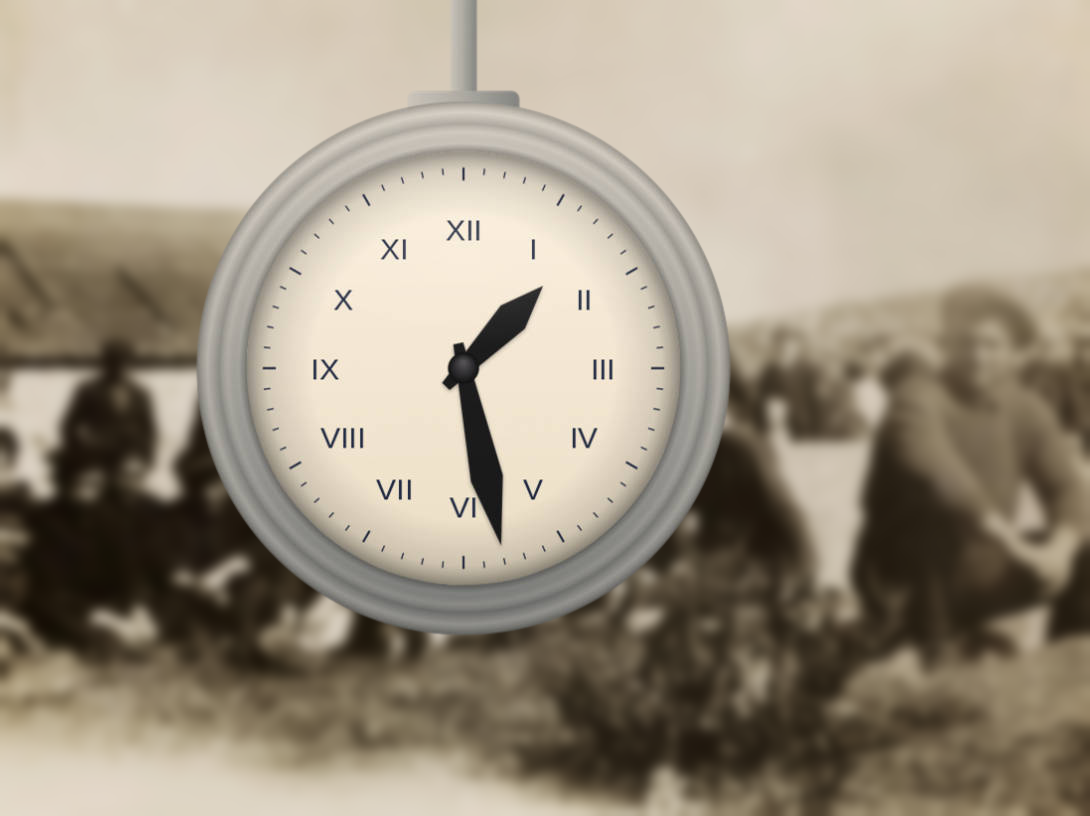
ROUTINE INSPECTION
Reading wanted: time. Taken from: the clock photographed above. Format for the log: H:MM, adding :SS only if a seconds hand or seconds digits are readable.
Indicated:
1:28
